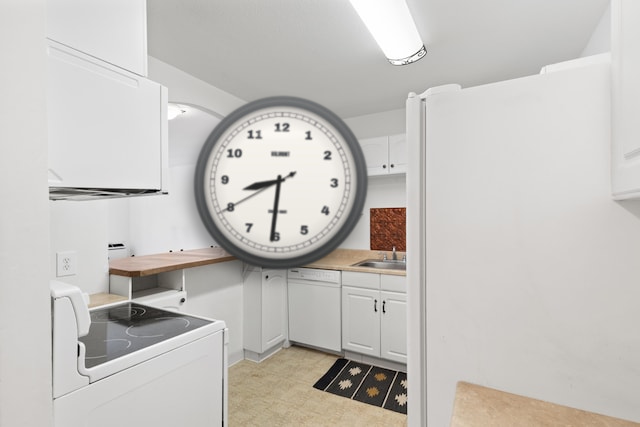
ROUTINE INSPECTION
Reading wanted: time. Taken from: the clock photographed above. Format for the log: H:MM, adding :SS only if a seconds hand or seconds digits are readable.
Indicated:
8:30:40
